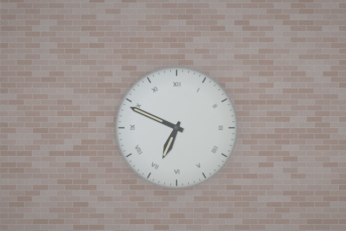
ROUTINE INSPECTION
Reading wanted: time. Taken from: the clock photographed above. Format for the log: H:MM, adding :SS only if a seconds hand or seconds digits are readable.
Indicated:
6:49
